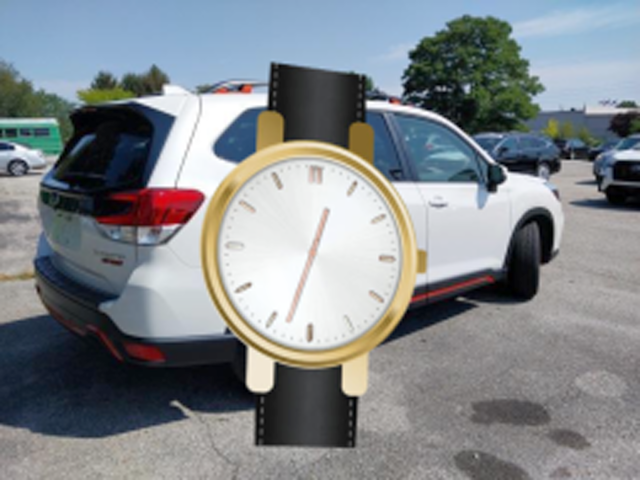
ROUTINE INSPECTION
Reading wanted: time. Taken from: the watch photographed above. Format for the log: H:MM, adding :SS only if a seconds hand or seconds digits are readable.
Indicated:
12:33
